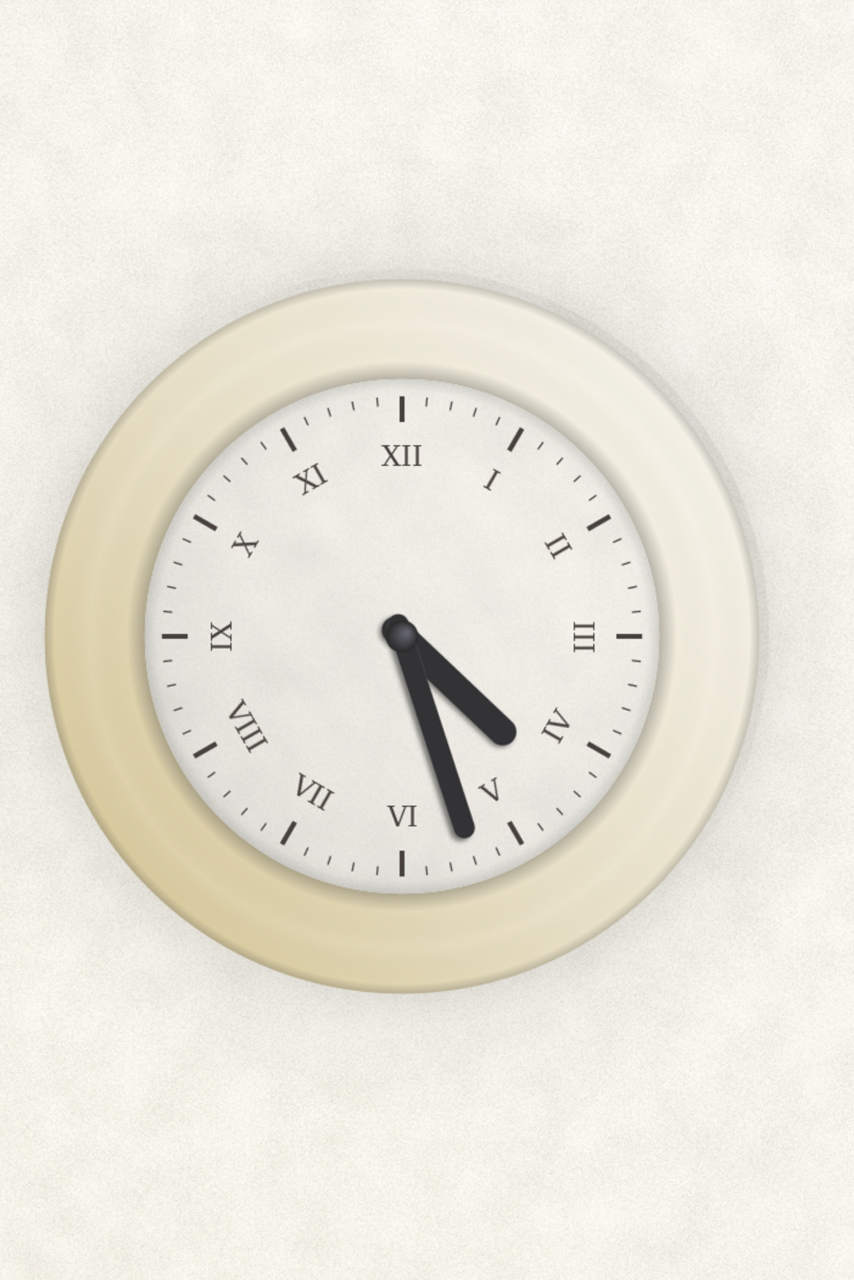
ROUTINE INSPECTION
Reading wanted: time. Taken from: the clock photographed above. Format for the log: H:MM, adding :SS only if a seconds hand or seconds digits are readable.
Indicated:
4:27
